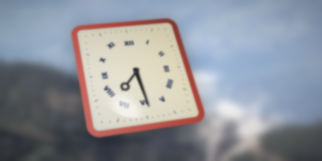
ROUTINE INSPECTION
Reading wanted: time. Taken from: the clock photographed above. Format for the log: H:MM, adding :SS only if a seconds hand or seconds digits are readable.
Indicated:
7:29
